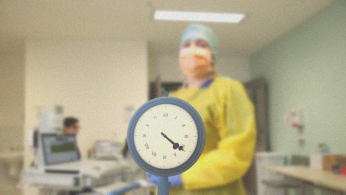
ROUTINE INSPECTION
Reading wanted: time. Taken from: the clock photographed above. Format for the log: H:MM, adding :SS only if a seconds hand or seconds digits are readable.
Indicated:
4:21
